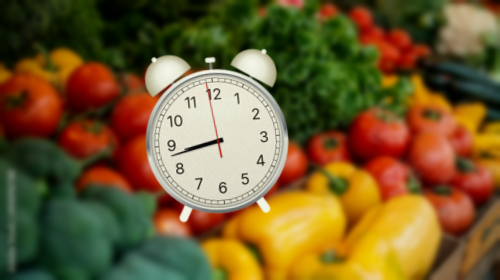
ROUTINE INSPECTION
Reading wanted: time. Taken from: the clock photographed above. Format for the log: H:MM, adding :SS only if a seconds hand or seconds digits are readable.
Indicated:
8:42:59
